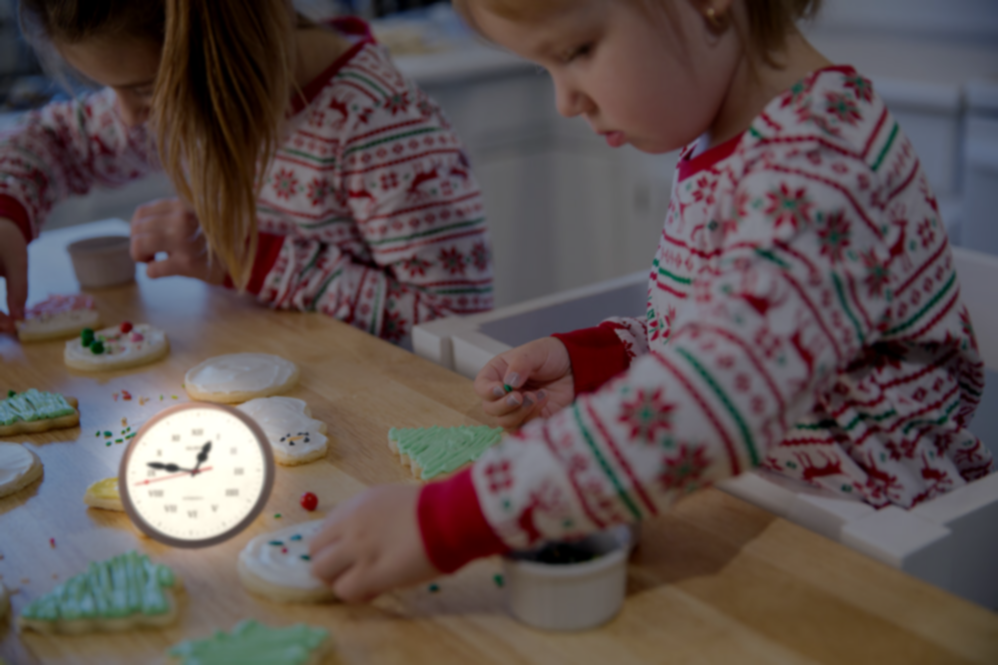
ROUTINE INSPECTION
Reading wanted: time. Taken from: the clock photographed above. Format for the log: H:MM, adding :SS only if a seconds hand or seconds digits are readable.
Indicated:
12:46:43
